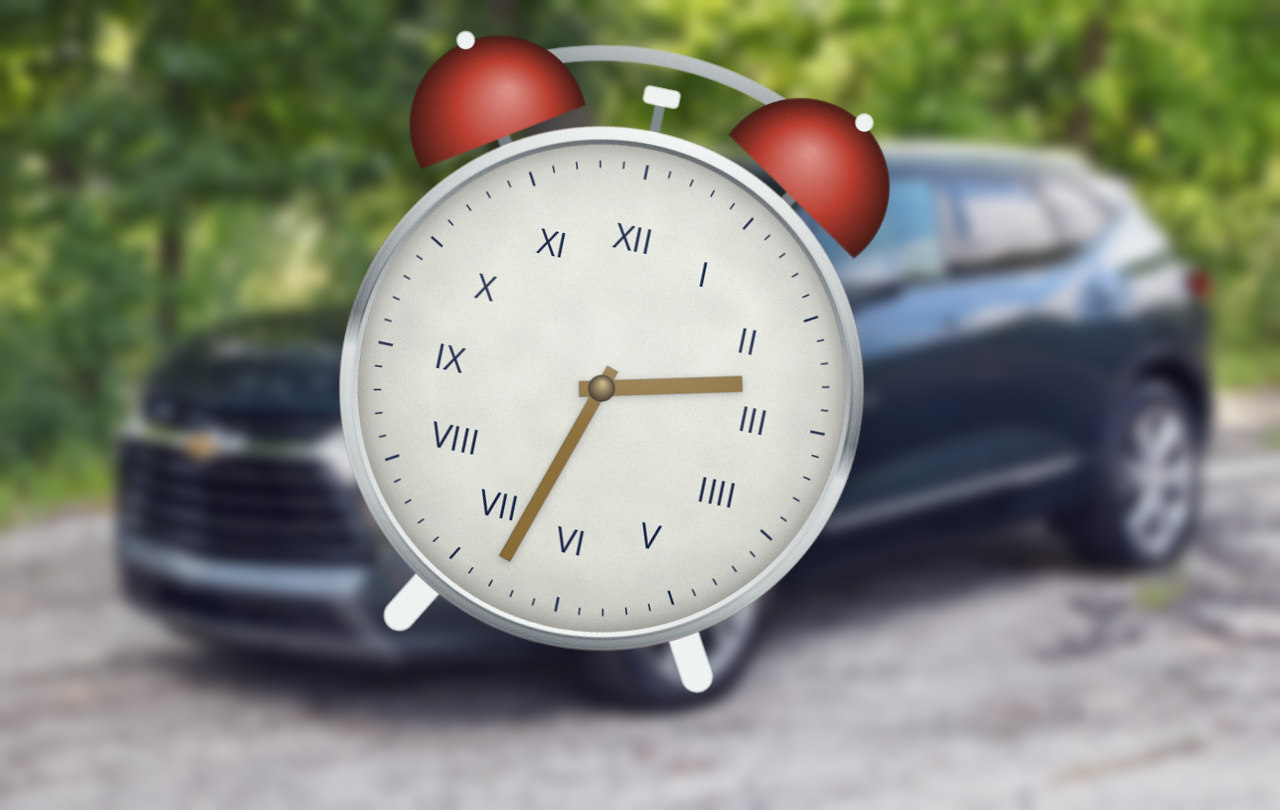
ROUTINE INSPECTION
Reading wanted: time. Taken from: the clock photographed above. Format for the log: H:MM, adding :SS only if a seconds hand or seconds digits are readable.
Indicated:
2:33
